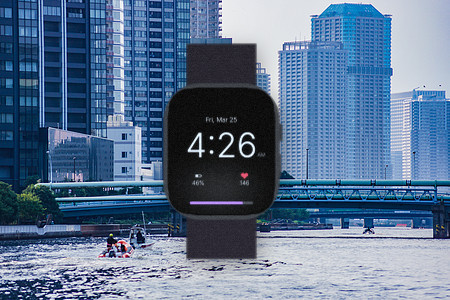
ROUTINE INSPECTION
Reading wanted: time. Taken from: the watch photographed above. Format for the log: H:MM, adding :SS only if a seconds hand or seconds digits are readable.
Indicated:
4:26
